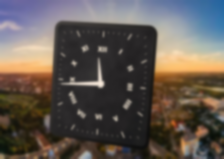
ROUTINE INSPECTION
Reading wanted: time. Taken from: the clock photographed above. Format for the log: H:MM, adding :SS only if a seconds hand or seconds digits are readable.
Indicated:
11:44
